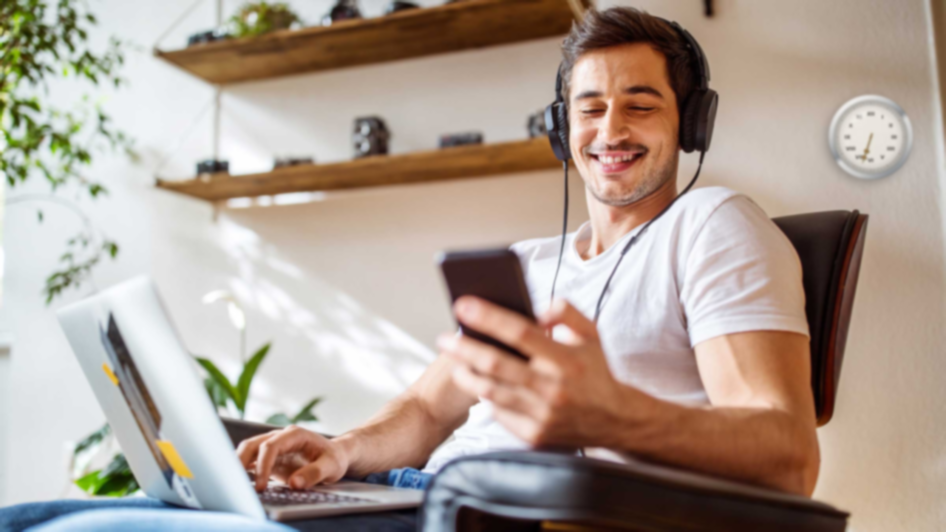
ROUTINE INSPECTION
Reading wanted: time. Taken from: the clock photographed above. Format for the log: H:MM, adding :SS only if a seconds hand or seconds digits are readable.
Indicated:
6:33
